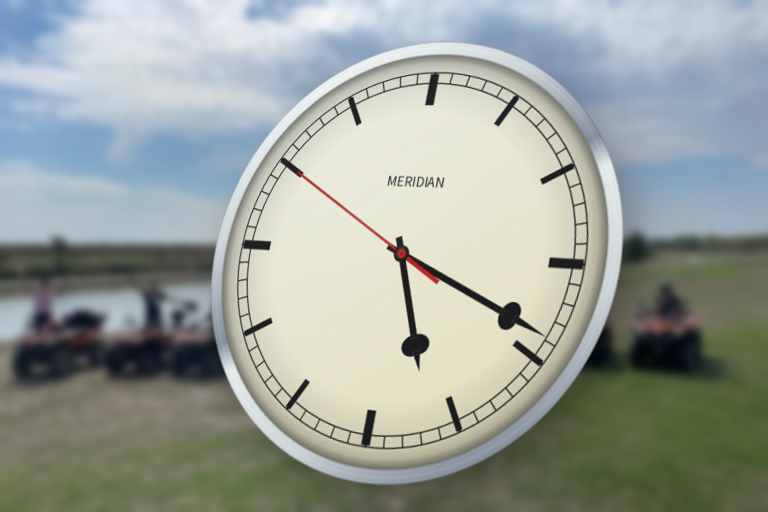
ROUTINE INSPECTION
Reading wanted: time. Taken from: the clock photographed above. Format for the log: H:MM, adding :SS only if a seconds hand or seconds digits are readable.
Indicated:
5:18:50
